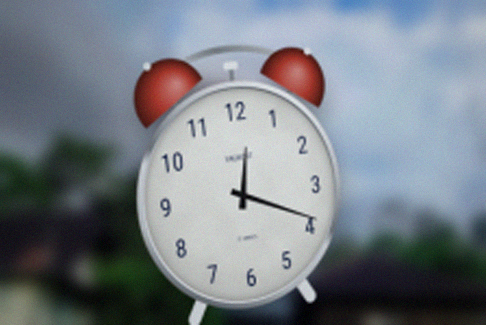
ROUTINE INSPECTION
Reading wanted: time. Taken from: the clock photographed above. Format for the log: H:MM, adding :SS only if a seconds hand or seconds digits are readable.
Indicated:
12:19
